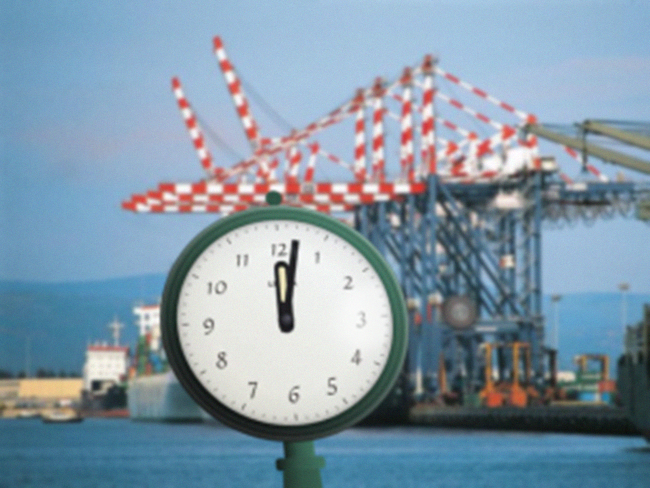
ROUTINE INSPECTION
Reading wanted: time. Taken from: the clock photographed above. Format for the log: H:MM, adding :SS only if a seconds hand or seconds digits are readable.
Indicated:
12:02
